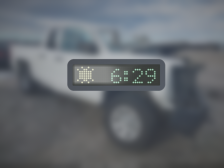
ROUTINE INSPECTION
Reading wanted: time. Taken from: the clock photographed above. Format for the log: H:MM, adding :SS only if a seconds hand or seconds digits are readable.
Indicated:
6:29
